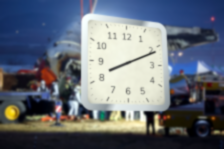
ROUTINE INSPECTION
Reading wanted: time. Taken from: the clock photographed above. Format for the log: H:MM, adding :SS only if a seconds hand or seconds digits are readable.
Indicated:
8:11
